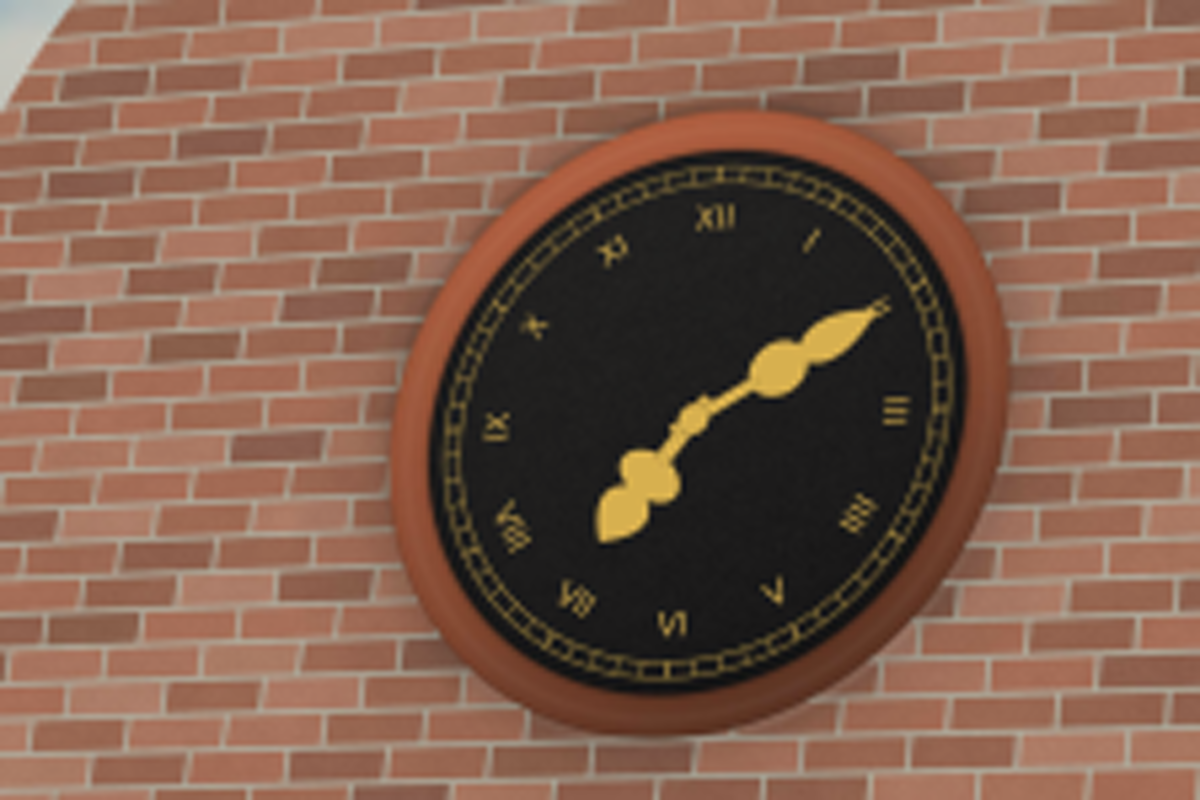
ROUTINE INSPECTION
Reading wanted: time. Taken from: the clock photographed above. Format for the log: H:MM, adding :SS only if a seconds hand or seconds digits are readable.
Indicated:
7:10
